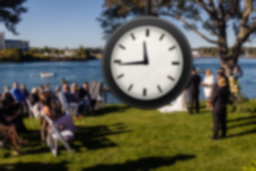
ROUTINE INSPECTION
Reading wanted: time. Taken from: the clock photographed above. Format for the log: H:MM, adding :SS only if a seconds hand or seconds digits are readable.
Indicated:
11:44
